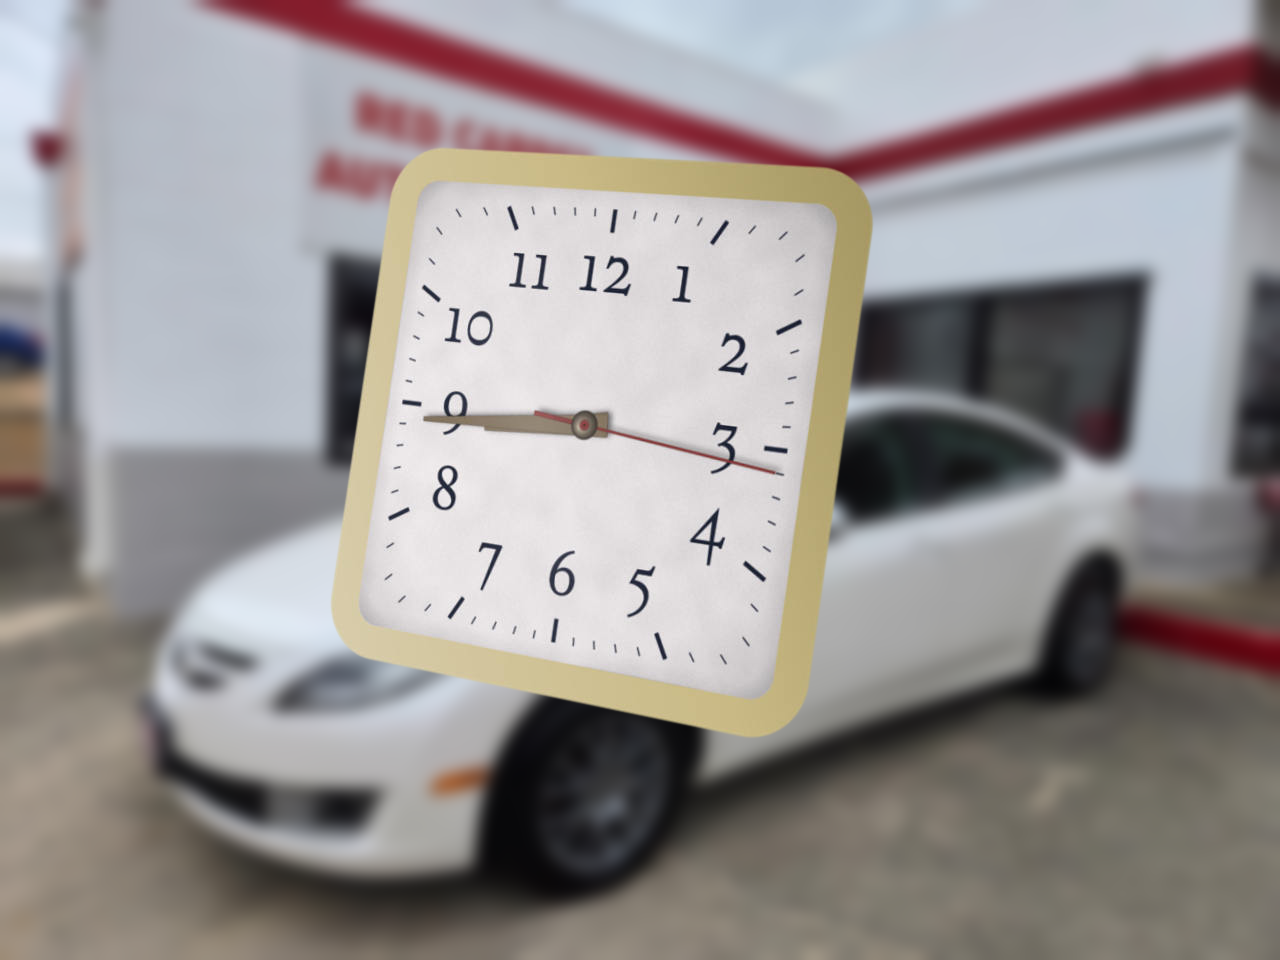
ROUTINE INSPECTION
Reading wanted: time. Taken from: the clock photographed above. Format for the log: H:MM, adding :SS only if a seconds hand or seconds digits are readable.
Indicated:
8:44:16
